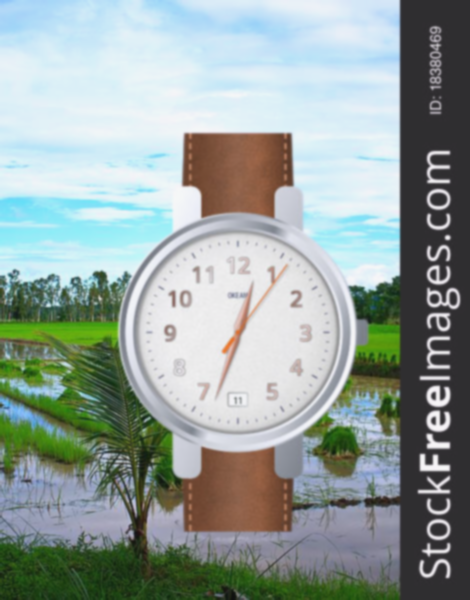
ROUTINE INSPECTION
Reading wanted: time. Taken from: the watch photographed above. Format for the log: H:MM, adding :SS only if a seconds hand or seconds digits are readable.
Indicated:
12:33:06
